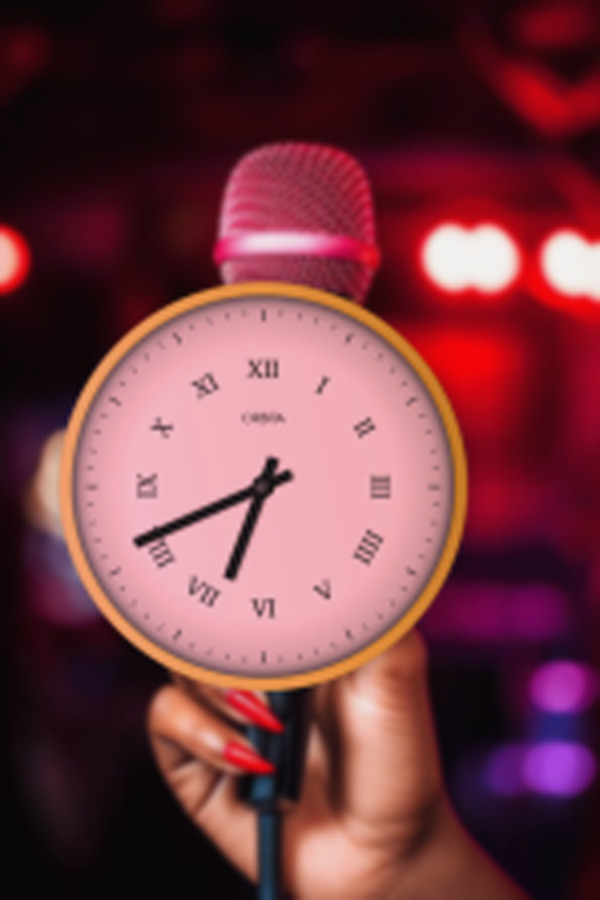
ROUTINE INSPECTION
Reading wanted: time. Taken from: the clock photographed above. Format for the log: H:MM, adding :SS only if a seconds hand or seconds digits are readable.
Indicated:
6:41
